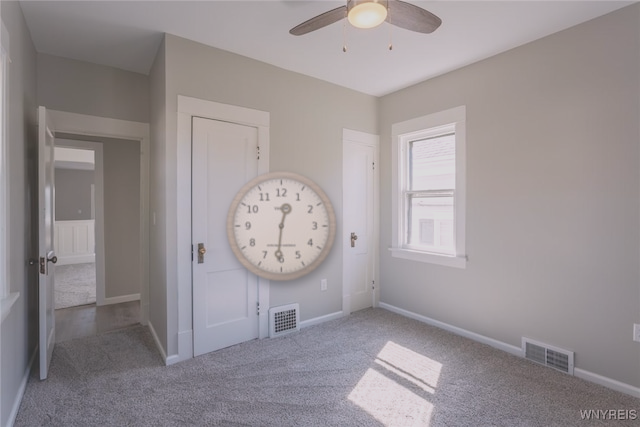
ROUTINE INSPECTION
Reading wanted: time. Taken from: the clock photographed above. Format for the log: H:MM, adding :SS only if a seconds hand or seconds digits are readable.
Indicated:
12:31
